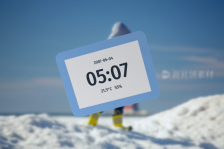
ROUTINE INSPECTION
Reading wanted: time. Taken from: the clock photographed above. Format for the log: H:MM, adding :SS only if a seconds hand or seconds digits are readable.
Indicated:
5:07
